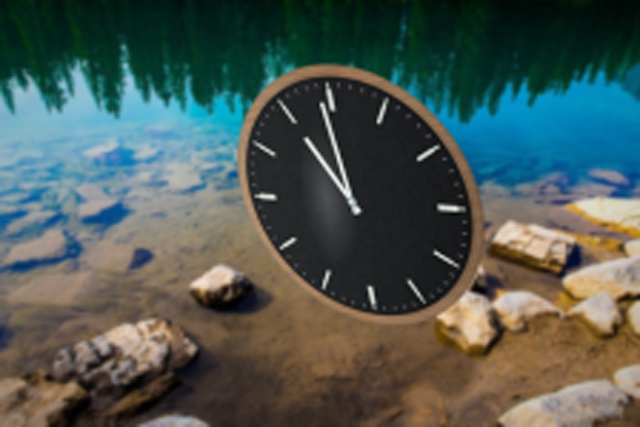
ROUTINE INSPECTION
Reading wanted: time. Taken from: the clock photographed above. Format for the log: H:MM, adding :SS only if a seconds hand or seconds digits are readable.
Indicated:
10:59
